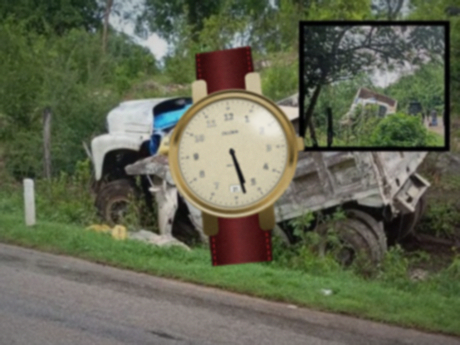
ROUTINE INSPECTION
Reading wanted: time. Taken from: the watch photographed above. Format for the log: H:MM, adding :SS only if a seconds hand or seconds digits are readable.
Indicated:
5:28
